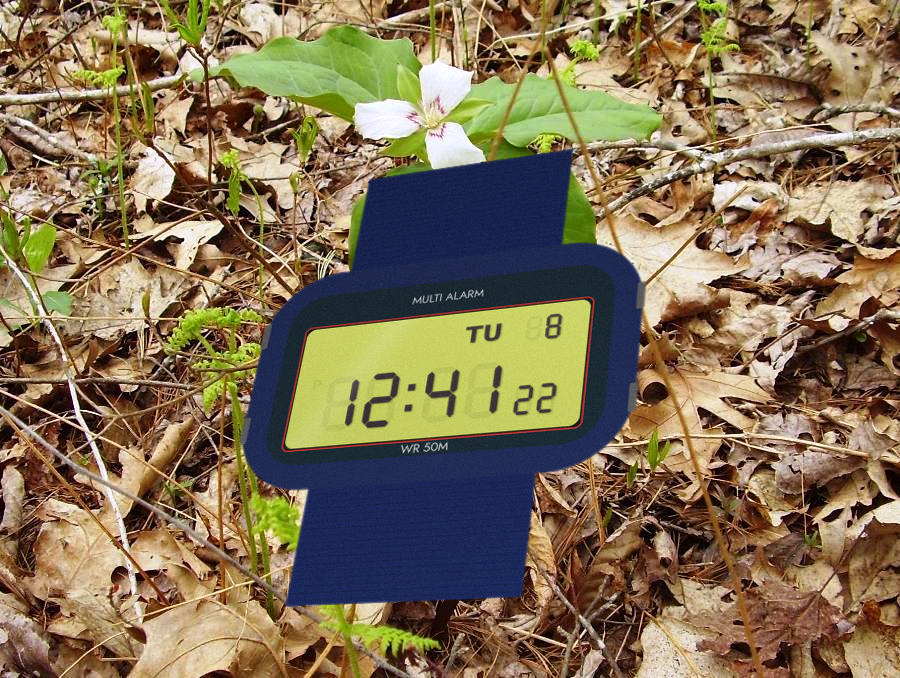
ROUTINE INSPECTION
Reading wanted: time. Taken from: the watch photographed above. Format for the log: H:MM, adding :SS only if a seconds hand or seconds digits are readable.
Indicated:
12:41:22
